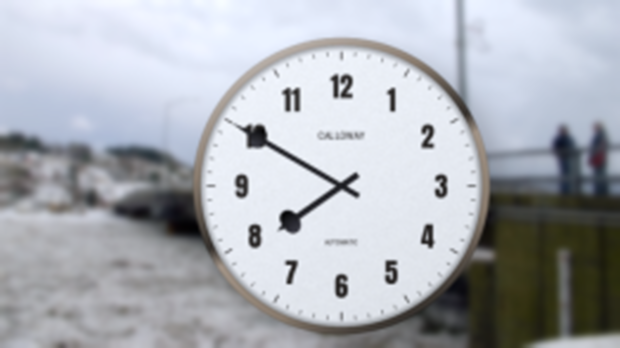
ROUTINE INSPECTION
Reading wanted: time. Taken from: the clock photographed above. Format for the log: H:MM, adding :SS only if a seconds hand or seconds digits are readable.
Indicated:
7:50
